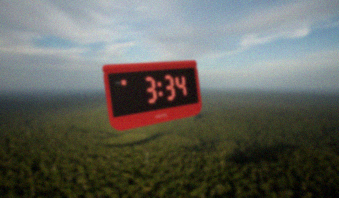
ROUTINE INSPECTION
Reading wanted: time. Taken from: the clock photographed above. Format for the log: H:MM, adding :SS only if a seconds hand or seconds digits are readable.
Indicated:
3:34
